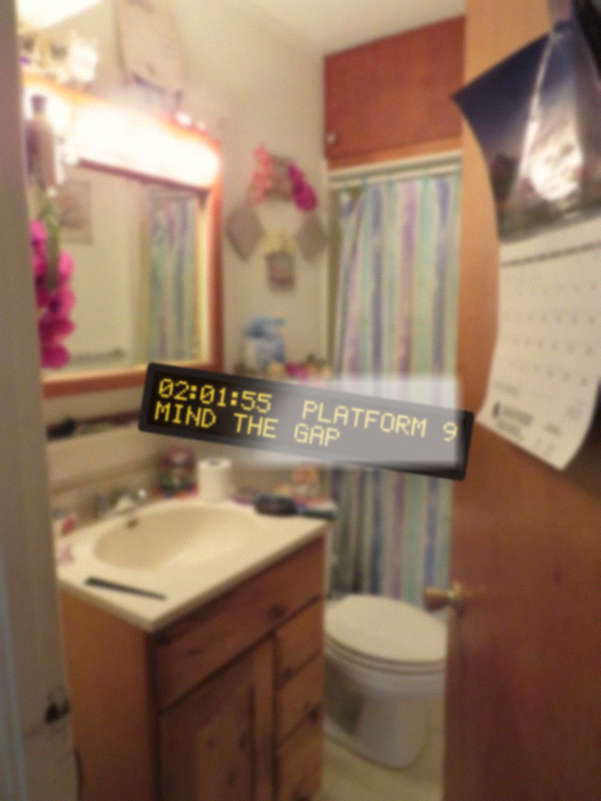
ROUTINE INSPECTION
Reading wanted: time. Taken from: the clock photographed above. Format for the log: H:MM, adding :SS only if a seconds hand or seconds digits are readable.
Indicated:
2:01:55
